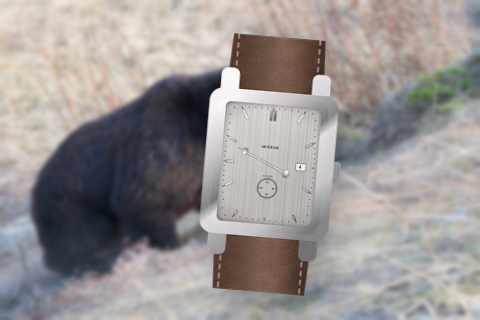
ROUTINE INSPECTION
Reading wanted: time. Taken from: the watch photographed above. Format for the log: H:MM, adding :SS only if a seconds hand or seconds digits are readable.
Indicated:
3:49
